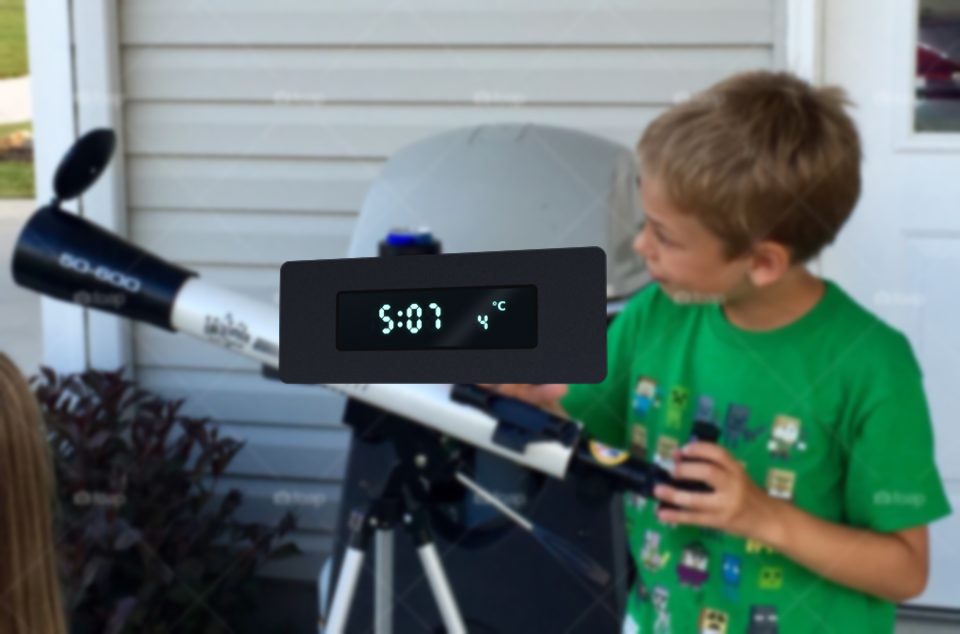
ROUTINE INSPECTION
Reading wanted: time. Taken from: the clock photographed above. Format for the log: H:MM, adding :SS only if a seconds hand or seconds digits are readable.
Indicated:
5:07
